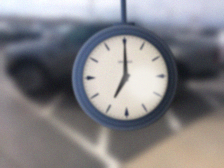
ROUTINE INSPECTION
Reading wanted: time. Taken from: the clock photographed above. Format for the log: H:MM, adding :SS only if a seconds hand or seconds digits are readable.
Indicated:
7:00
